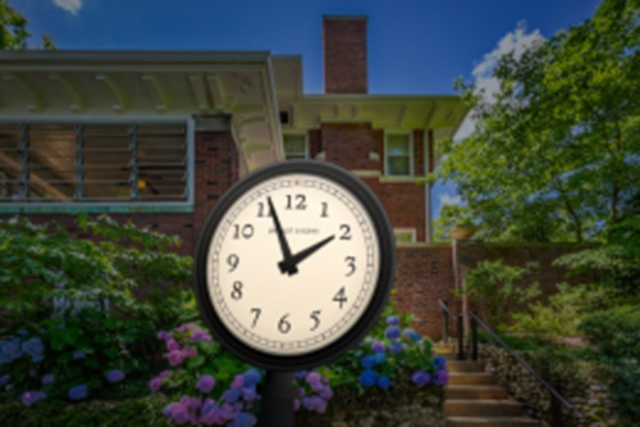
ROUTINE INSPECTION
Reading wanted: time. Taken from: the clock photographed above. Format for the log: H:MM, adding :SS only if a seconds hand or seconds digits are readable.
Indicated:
1:56
